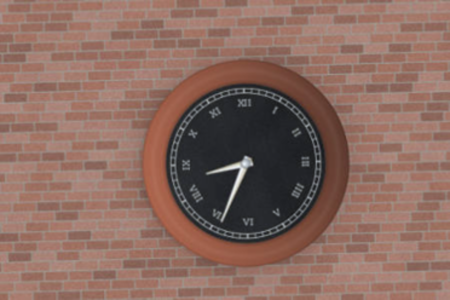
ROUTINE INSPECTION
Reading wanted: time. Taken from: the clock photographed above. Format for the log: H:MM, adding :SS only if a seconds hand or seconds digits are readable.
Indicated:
8:34
